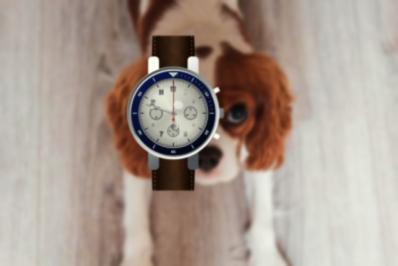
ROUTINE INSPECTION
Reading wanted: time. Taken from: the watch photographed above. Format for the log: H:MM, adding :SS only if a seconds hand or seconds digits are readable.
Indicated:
5:48
